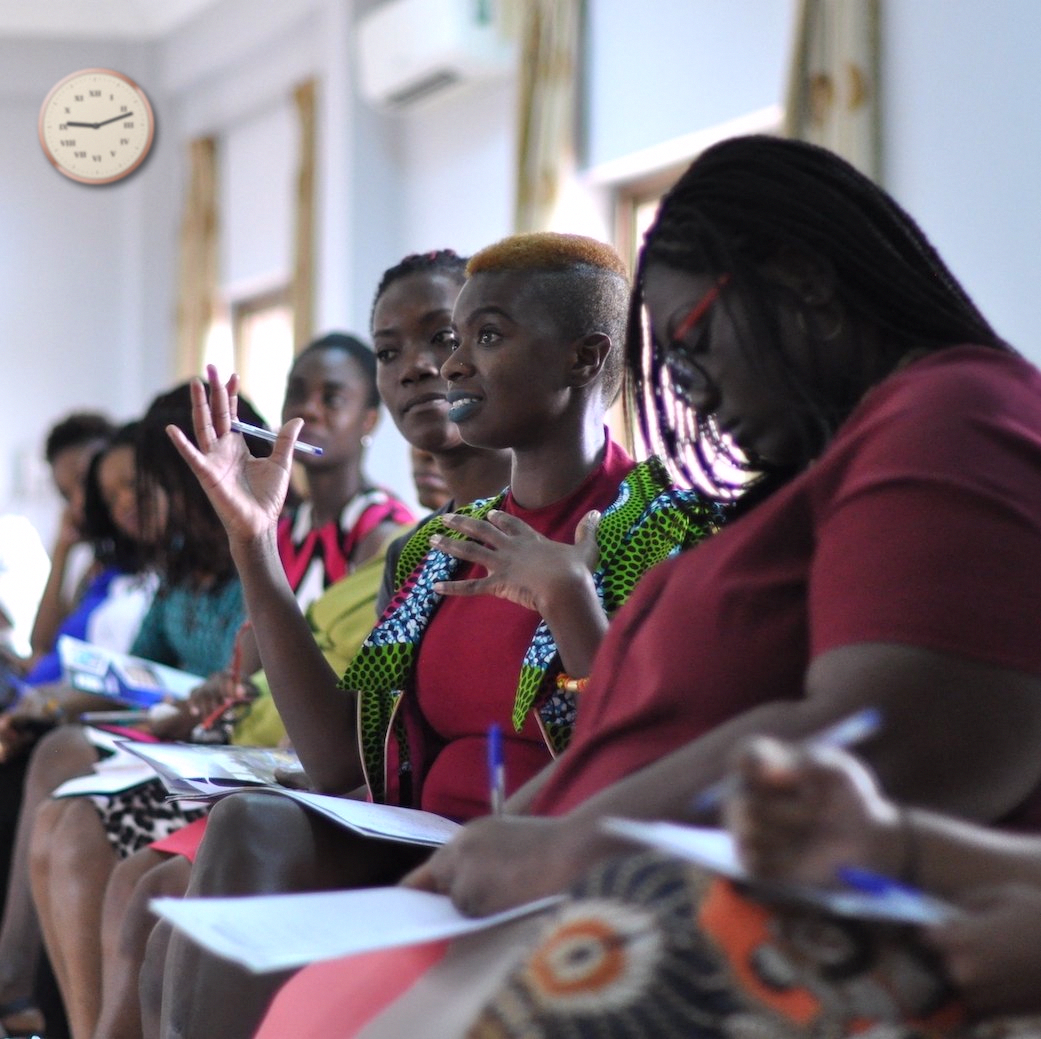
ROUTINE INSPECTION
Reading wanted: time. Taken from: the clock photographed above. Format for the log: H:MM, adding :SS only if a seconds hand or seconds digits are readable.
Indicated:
9:12
